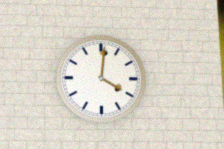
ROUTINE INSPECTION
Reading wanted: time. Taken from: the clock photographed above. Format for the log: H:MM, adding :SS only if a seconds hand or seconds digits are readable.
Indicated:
4:01
